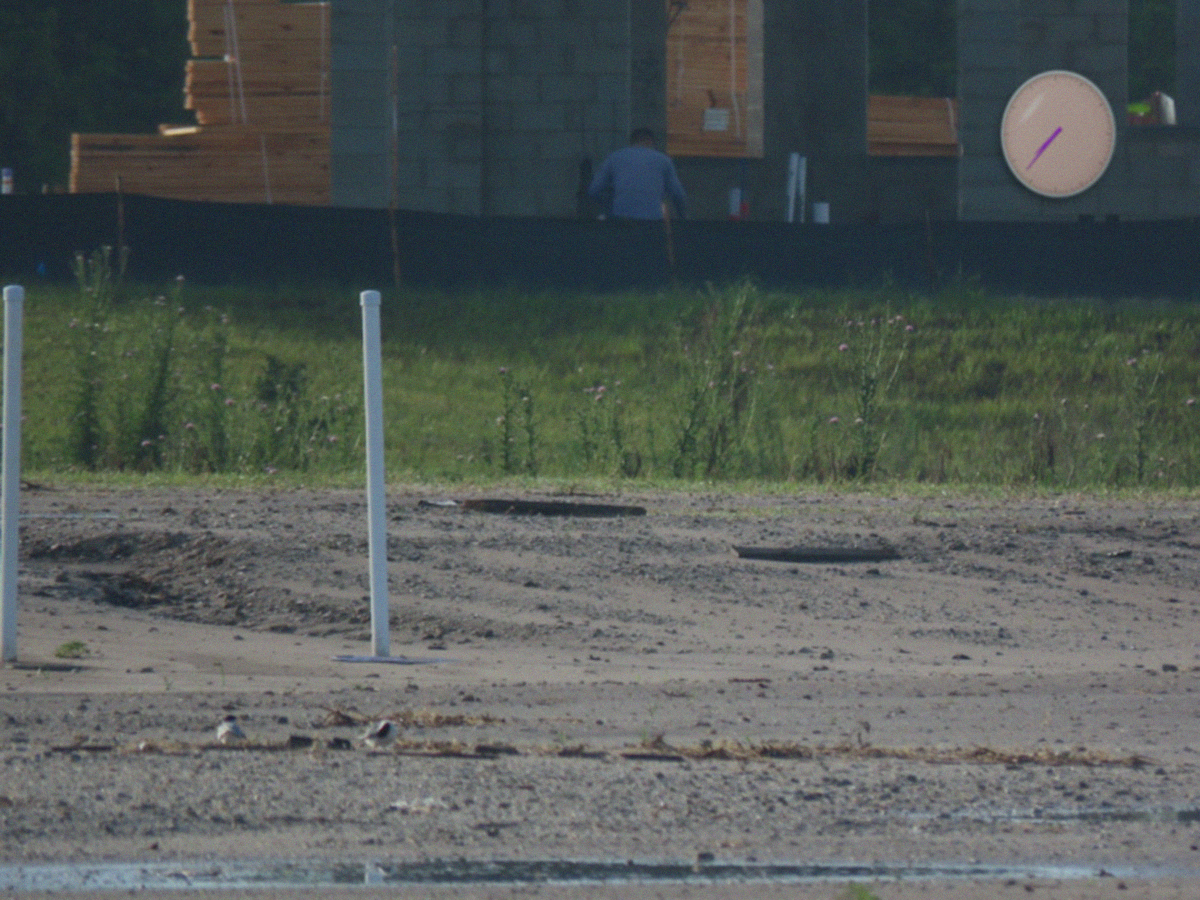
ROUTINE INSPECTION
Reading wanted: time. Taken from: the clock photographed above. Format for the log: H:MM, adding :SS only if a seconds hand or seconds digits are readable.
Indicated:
7:37
